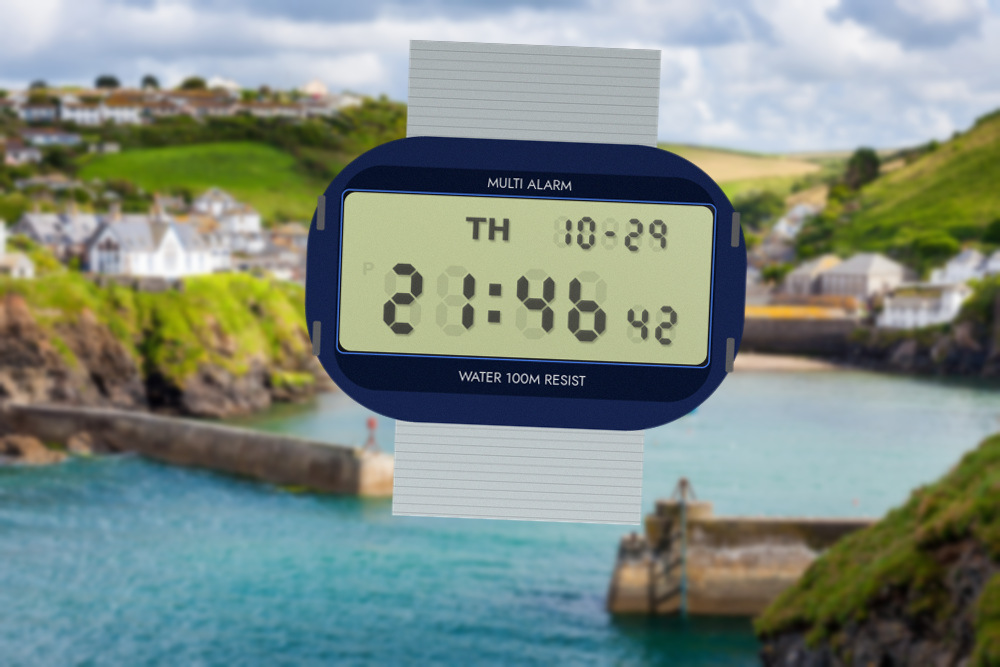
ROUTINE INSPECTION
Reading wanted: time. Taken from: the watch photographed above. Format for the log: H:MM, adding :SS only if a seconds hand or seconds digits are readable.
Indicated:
21:46:42
